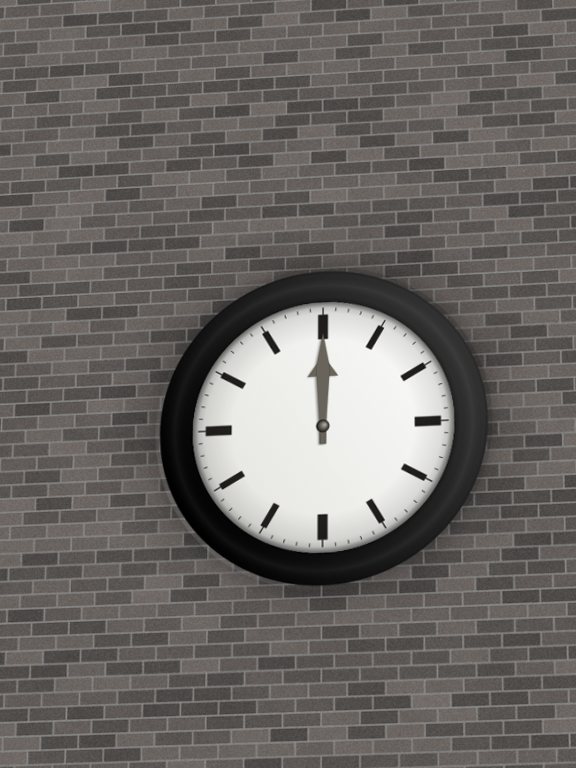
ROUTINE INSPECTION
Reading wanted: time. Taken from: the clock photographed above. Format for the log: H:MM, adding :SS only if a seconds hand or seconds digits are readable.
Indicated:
12:00
